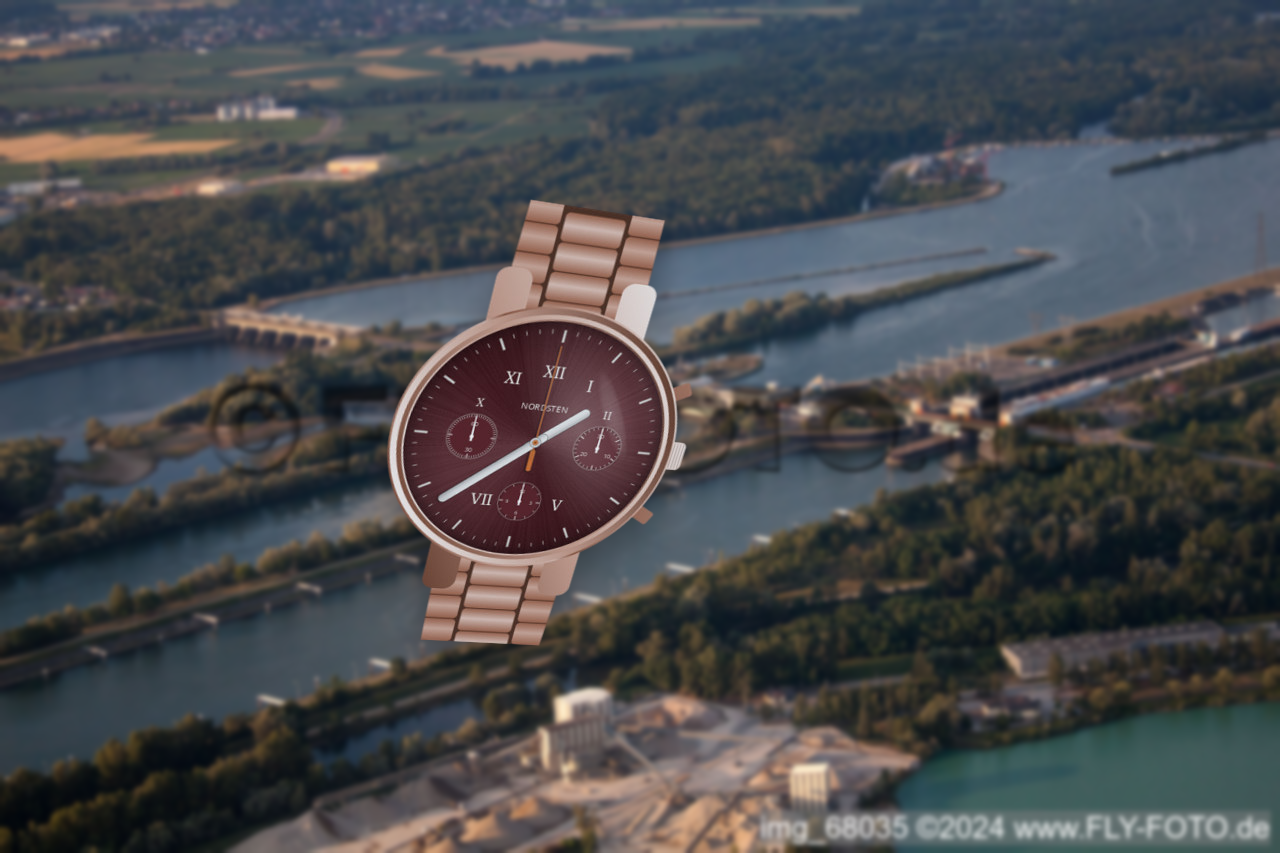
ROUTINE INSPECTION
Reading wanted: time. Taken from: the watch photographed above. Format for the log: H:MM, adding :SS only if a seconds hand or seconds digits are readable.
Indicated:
1:38
